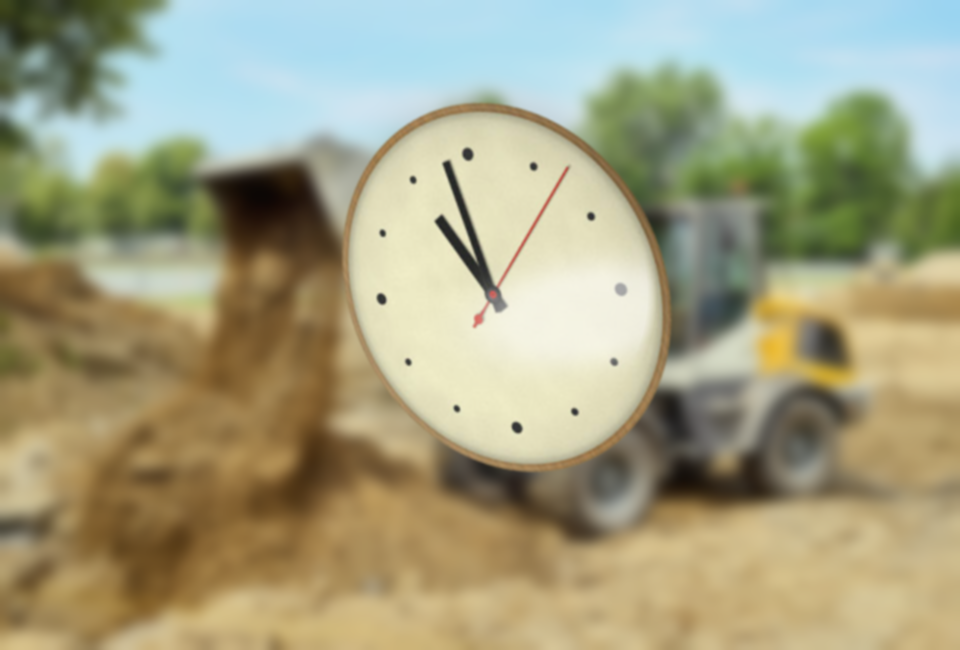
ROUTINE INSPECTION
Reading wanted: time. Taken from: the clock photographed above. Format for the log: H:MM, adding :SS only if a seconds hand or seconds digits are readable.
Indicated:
10:58:07
